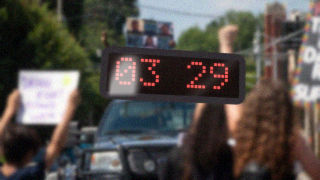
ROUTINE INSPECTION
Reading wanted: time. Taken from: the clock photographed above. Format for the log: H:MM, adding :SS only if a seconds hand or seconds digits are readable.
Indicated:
3:29
